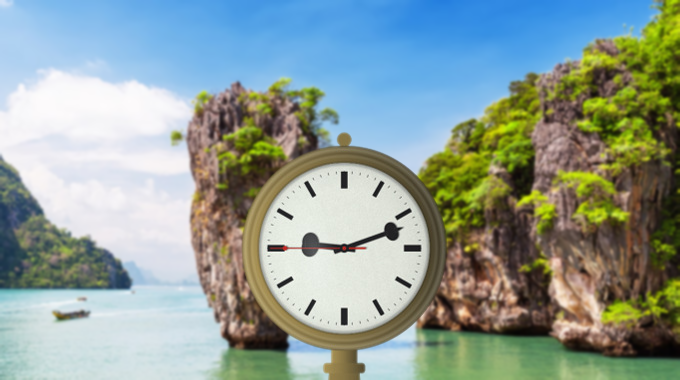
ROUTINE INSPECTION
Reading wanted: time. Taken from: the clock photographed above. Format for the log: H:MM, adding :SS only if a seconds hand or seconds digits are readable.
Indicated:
9:11:45
